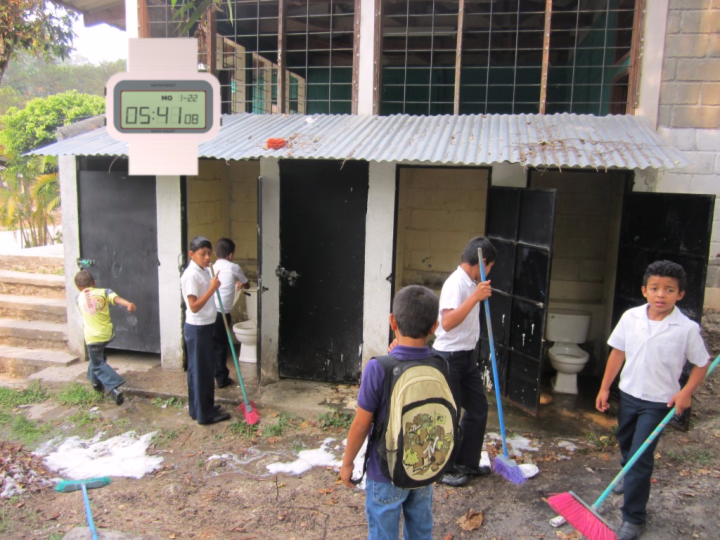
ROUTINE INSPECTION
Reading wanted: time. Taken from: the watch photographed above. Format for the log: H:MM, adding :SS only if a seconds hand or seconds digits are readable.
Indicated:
5:41
